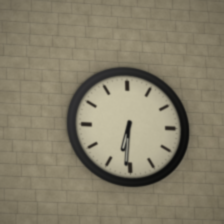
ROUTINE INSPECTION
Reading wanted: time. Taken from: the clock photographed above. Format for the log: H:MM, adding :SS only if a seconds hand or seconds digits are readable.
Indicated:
6:31
